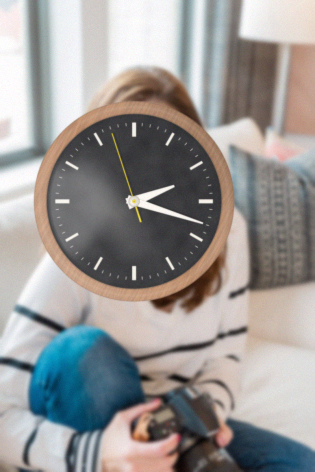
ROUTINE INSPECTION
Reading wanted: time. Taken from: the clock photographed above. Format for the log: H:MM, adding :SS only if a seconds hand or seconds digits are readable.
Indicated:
2:17:57
